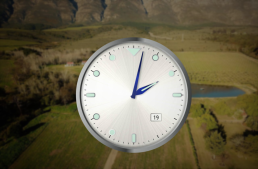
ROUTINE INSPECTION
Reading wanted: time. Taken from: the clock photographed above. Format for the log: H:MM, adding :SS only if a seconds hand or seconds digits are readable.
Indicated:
2:02
